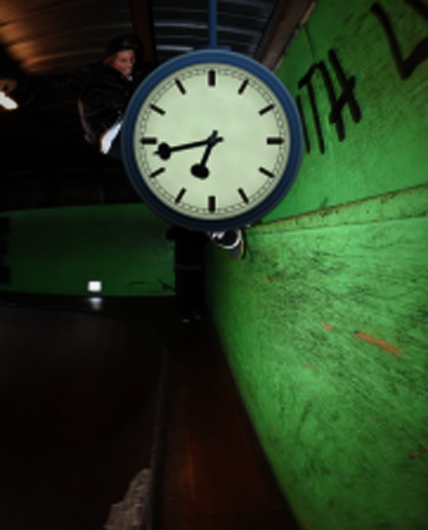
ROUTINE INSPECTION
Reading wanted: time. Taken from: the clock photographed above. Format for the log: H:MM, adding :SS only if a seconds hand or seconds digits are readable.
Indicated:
6:43
